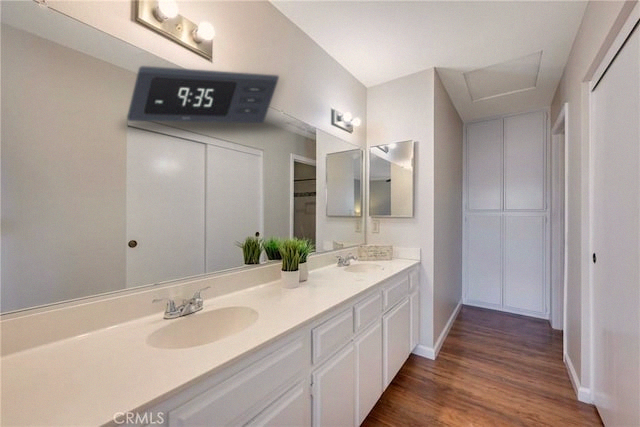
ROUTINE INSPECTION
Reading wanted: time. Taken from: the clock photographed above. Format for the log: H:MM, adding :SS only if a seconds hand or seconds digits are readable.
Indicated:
9:35
